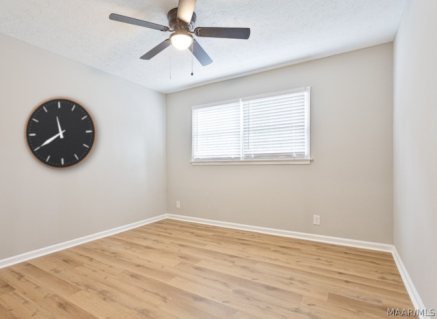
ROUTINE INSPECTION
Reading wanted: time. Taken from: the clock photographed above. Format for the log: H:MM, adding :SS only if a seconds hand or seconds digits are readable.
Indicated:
11:40
